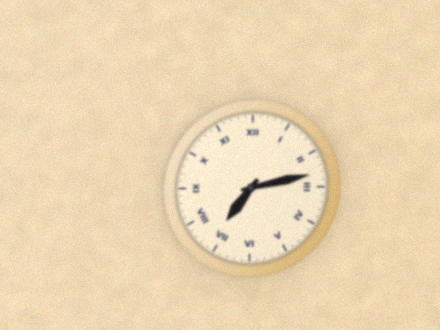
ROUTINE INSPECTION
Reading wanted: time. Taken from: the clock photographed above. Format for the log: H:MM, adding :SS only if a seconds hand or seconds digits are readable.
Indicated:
7:13
